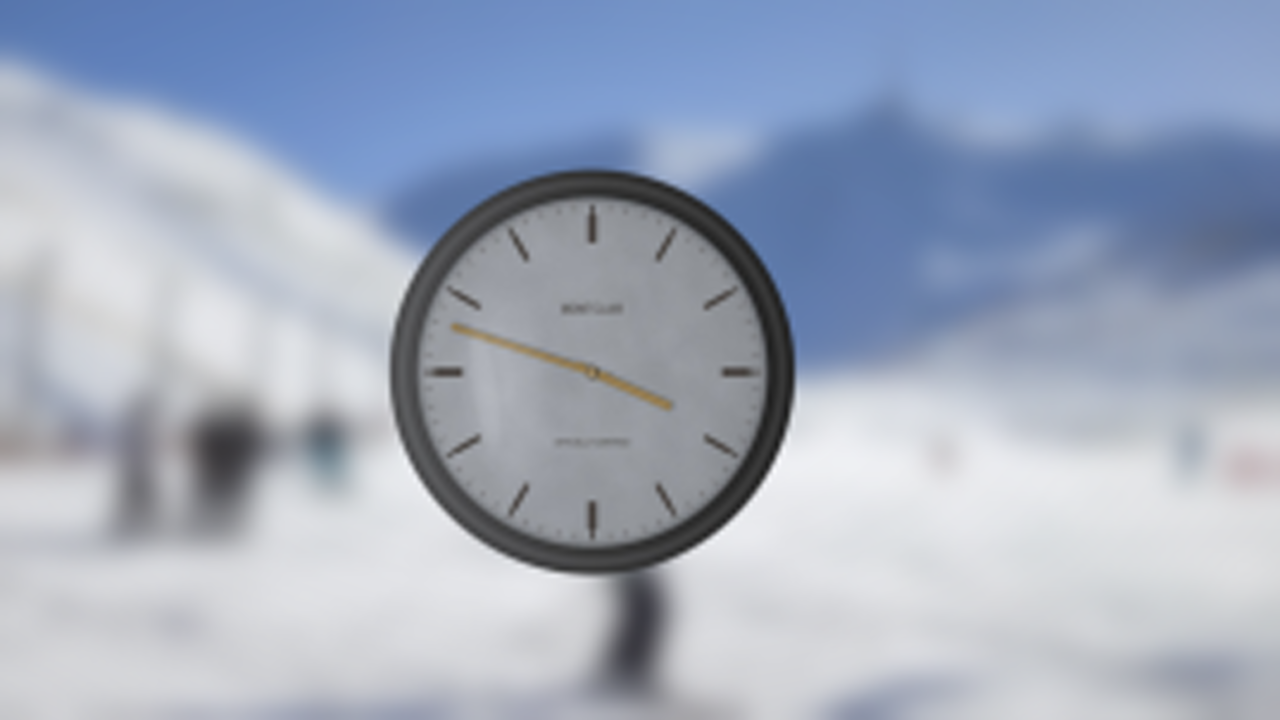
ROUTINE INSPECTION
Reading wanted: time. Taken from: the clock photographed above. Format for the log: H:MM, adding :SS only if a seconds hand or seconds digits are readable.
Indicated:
3:48
